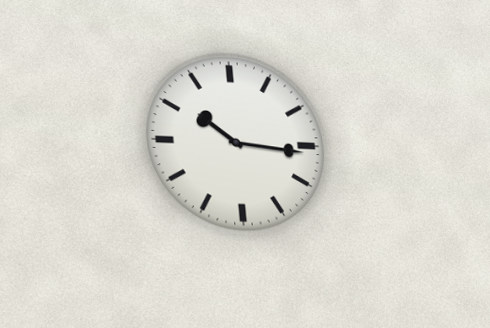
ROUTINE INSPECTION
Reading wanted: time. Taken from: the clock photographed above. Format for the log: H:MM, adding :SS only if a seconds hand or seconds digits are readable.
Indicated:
10:16
